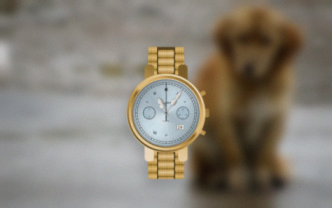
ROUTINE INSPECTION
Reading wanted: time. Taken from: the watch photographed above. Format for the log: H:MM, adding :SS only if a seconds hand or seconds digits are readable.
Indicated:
11:06
